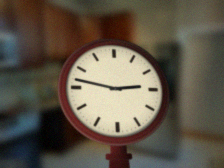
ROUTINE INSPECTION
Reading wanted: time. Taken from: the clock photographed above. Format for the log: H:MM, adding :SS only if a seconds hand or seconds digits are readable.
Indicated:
2:47
